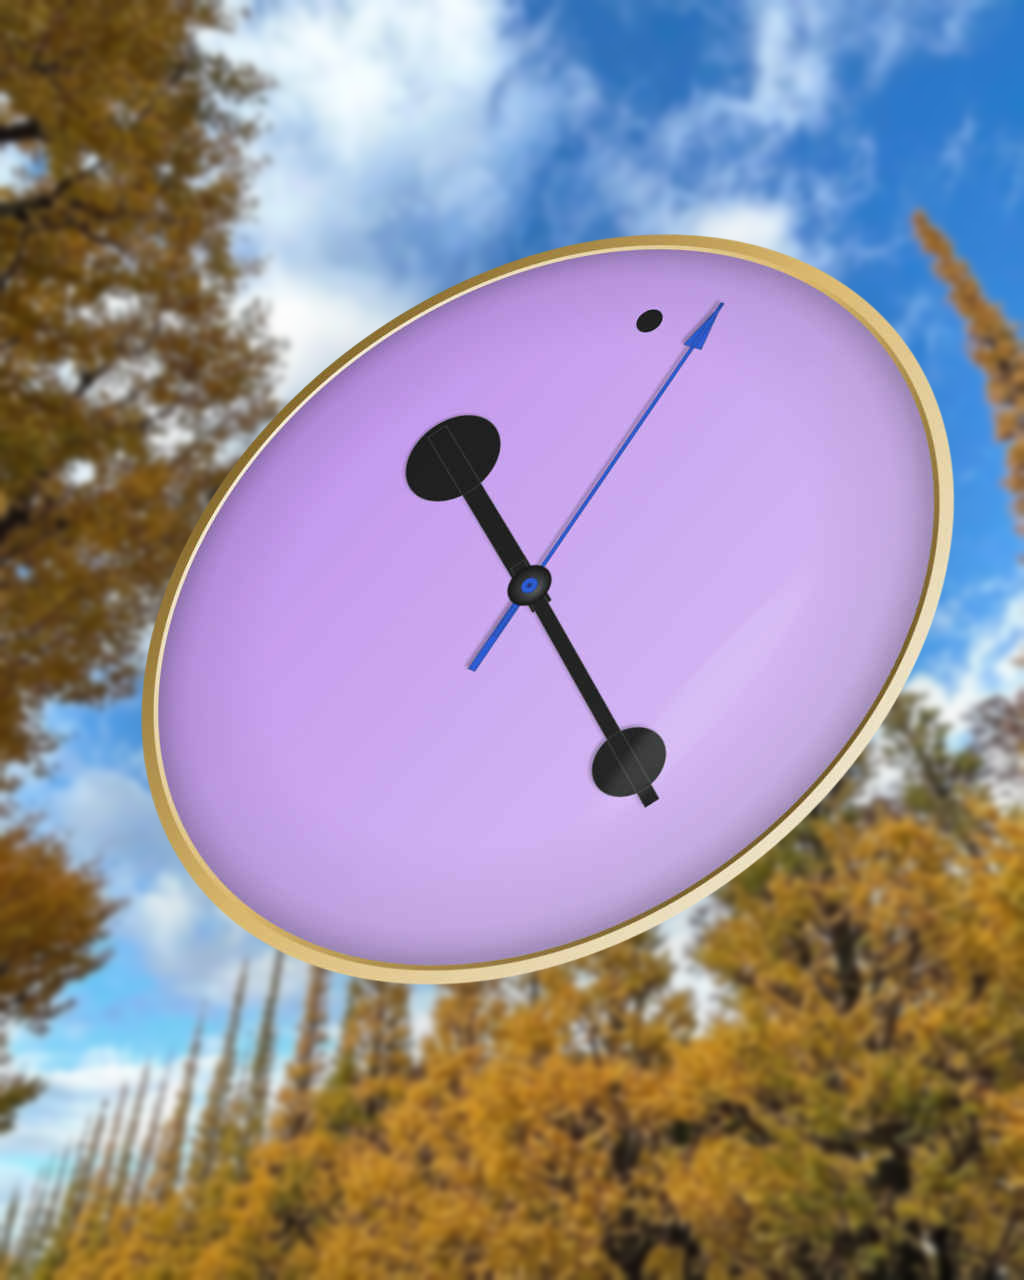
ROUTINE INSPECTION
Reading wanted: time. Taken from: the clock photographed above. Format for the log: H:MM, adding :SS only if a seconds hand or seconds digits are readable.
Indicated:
10:22:02
